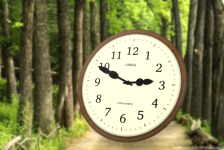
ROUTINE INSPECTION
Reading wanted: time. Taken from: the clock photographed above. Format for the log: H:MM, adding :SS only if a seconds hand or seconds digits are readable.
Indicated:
2:49
